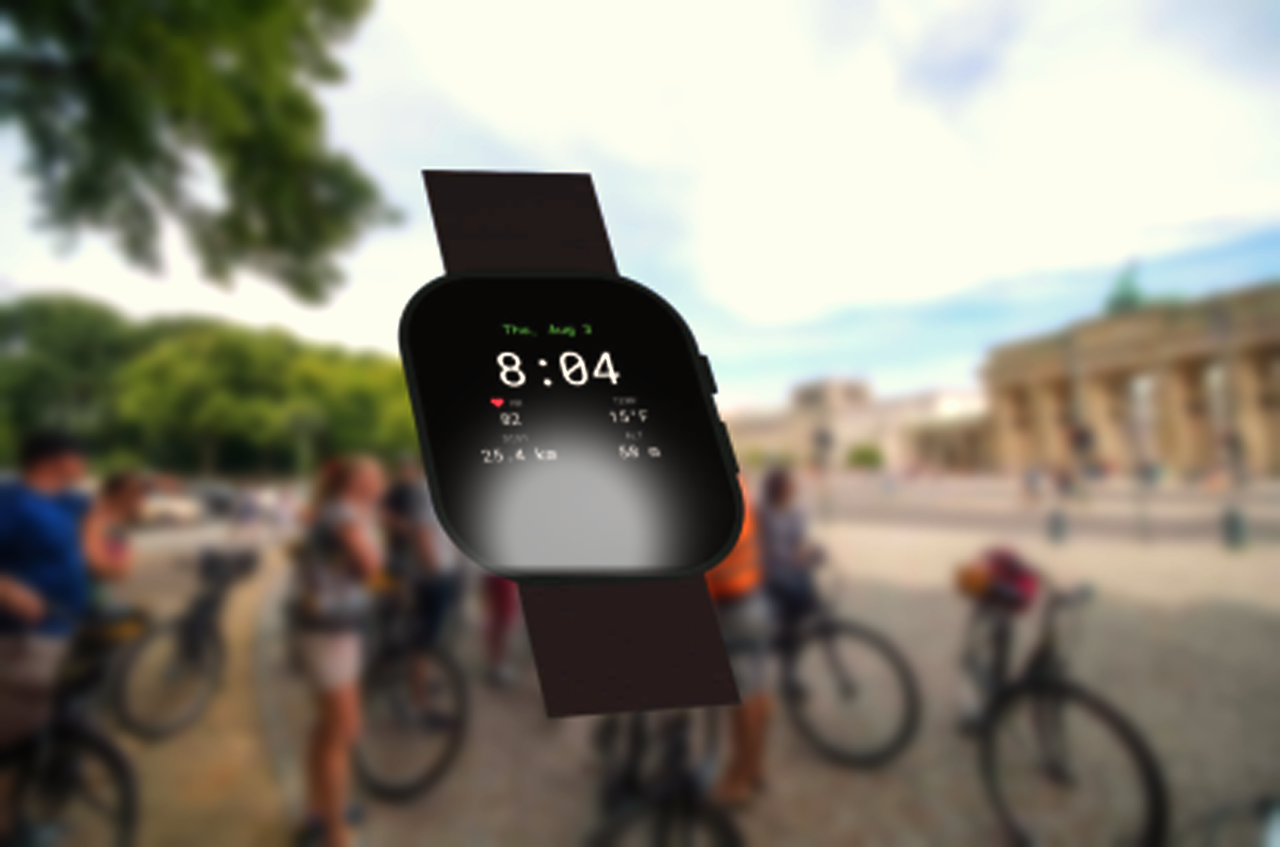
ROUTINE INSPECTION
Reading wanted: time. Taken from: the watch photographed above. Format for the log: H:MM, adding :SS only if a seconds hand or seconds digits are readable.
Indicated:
8:04
